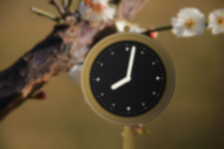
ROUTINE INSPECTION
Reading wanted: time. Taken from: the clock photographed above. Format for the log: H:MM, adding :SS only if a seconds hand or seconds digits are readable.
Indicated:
8:02
